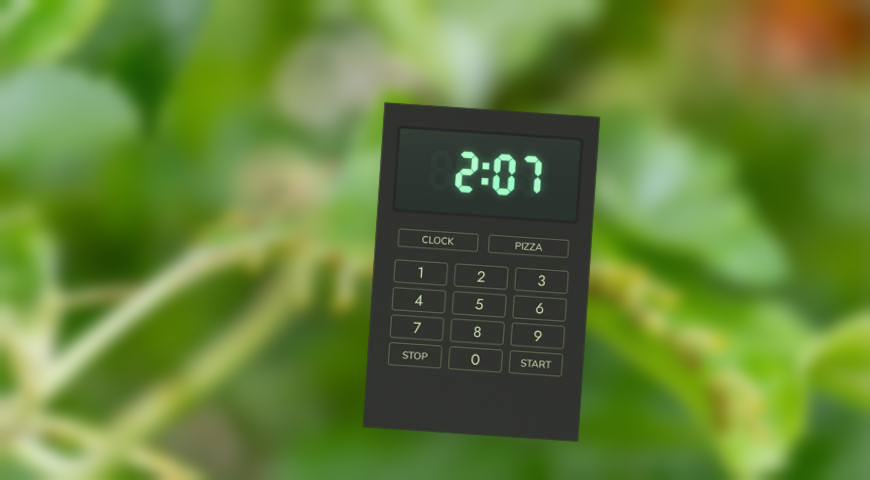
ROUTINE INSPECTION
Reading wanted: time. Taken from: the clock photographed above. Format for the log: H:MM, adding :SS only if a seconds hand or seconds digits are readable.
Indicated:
2:07
